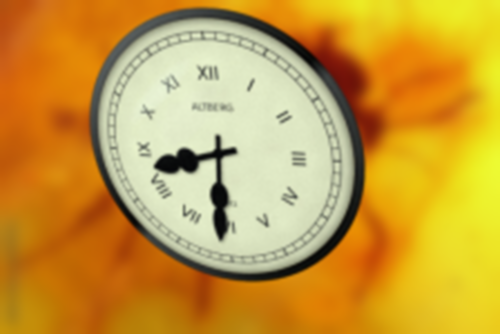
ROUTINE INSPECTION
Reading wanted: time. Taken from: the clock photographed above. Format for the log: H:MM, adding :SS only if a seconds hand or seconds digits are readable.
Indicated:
8:31
